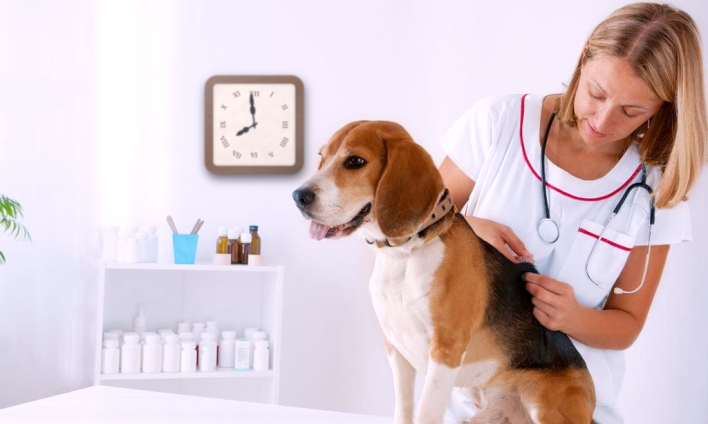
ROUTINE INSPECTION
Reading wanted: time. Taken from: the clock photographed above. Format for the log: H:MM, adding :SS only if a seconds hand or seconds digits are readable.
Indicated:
7:59
